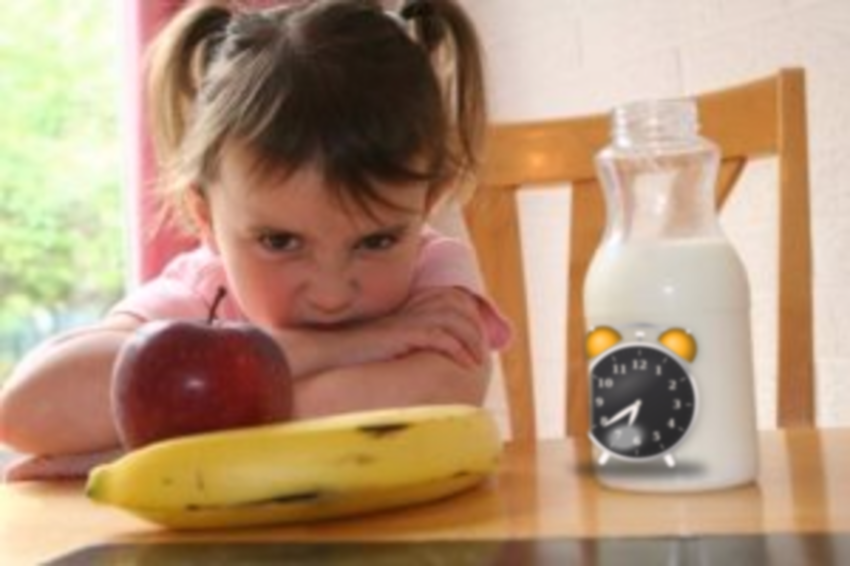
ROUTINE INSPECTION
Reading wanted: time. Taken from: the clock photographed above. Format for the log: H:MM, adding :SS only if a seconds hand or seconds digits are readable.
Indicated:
6:39
